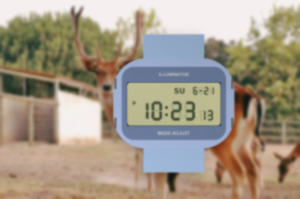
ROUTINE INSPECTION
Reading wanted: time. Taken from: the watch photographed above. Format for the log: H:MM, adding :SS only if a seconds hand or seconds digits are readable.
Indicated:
10:23:13
